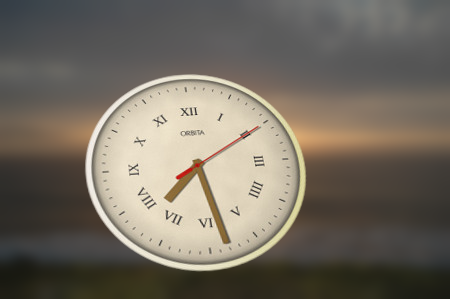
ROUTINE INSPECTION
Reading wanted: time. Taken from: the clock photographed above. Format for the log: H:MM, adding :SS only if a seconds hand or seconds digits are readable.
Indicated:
7:28:10
